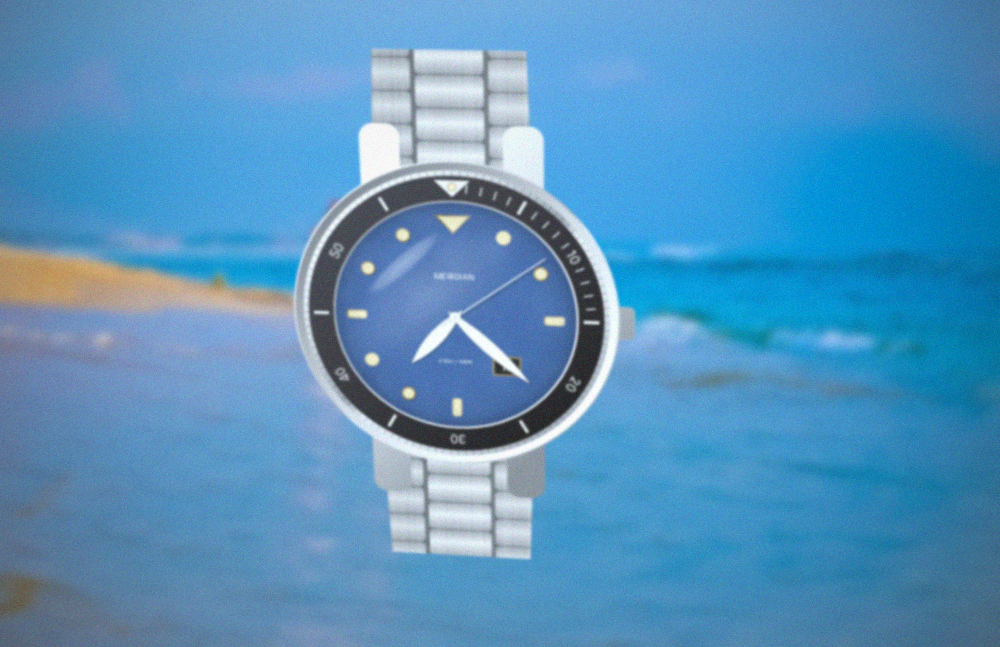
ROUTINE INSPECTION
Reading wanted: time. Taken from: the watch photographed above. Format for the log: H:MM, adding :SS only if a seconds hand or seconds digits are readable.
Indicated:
7:22:09
